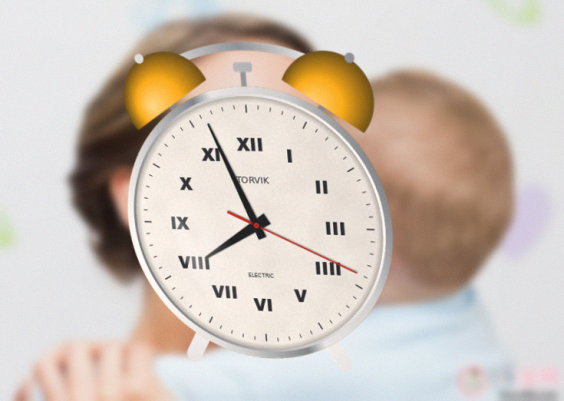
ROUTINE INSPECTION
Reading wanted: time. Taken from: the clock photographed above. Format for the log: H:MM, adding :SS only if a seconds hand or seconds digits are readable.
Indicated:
7:56:19
